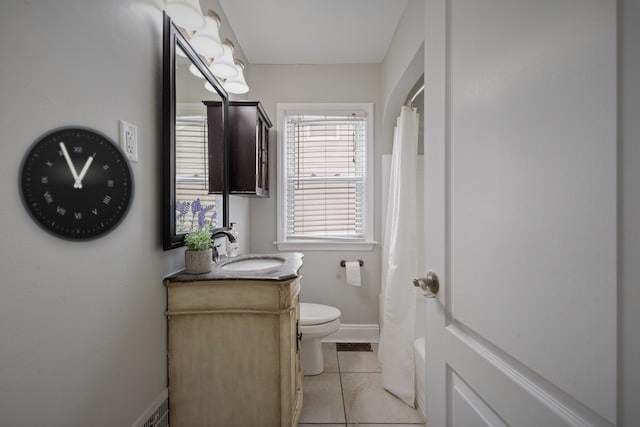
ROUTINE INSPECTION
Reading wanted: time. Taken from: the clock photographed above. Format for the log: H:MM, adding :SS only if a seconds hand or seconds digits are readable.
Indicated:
12:56
